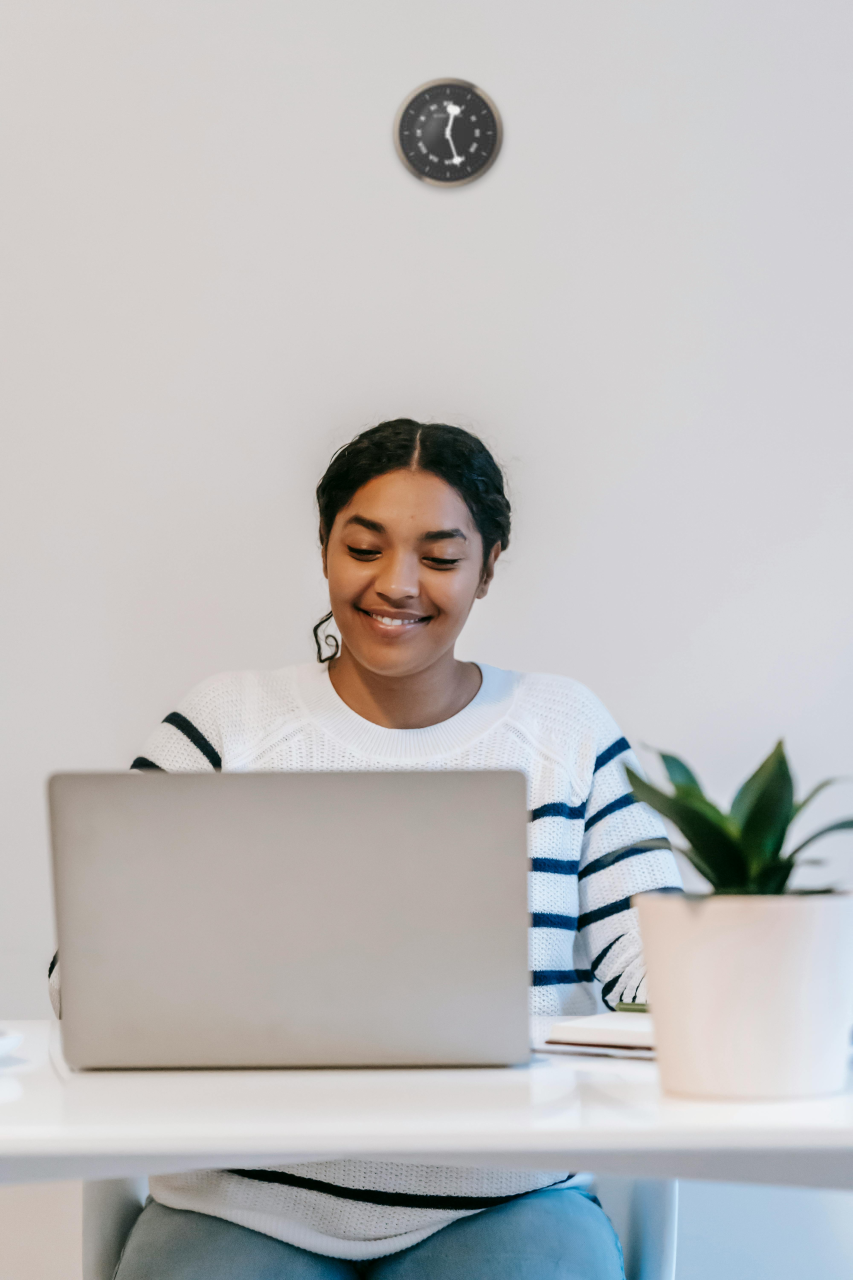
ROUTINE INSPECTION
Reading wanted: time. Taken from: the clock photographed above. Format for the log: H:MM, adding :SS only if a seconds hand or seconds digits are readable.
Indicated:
12:27
